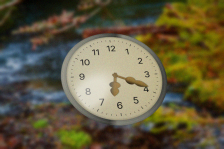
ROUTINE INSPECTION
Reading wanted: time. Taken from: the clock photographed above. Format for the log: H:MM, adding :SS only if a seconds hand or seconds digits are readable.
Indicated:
6:19
